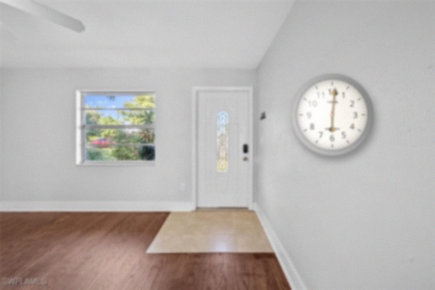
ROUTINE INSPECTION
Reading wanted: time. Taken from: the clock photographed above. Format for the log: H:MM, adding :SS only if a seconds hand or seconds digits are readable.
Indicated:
6:01
